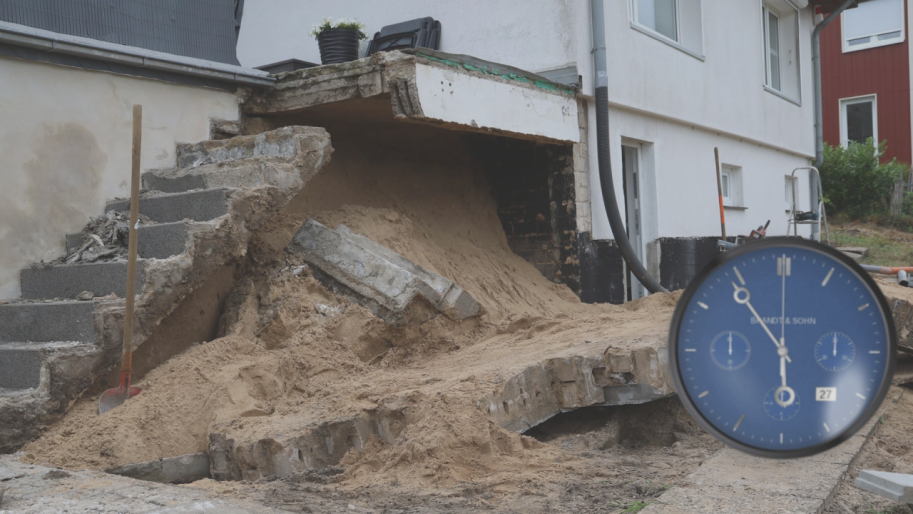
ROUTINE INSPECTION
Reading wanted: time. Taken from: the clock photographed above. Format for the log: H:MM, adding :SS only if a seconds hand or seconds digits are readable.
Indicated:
5:54
